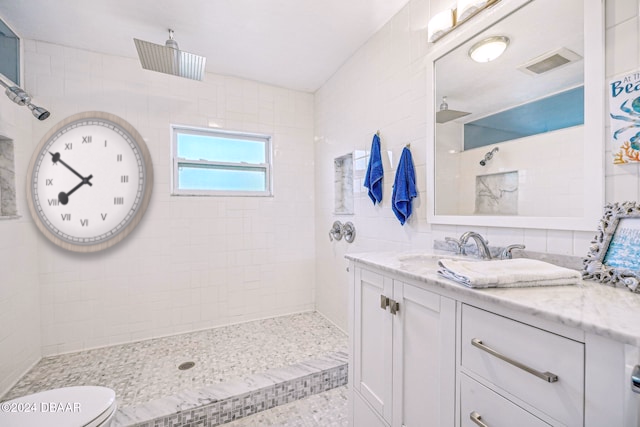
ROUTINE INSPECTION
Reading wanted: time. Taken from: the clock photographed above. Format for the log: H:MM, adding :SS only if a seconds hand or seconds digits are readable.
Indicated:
7:51
